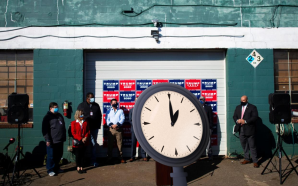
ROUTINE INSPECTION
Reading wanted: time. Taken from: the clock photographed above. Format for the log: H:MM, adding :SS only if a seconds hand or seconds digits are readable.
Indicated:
1:00
